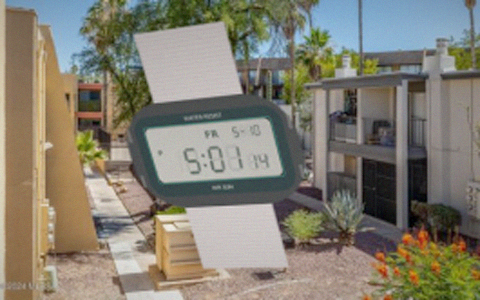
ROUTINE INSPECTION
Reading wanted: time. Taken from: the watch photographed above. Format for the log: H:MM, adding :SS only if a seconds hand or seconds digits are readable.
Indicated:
5:01:14
